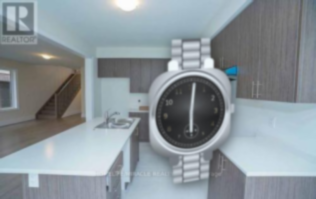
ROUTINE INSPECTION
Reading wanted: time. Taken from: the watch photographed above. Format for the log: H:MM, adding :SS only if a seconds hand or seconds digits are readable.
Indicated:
6:01
